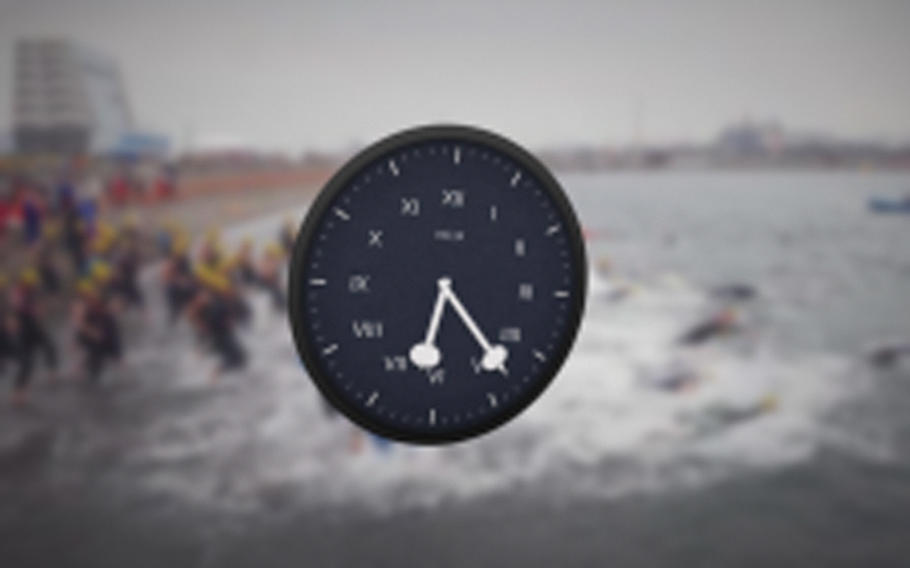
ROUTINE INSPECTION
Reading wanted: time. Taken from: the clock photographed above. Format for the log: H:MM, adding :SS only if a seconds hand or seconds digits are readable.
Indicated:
6:23
